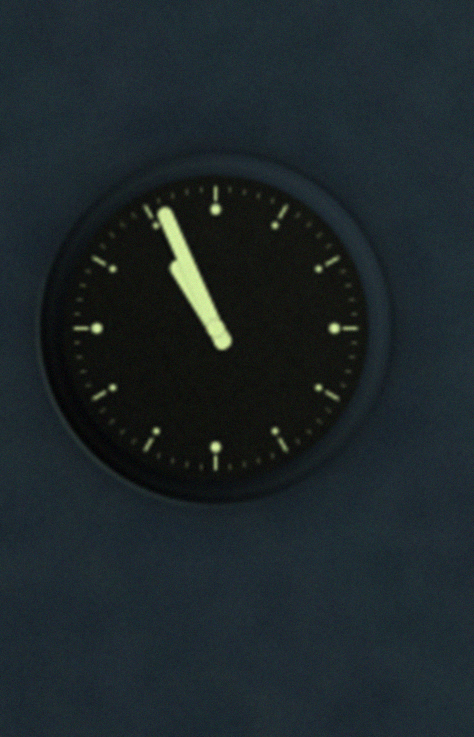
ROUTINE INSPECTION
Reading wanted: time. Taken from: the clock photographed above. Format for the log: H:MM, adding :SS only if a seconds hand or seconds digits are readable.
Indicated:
10:56
